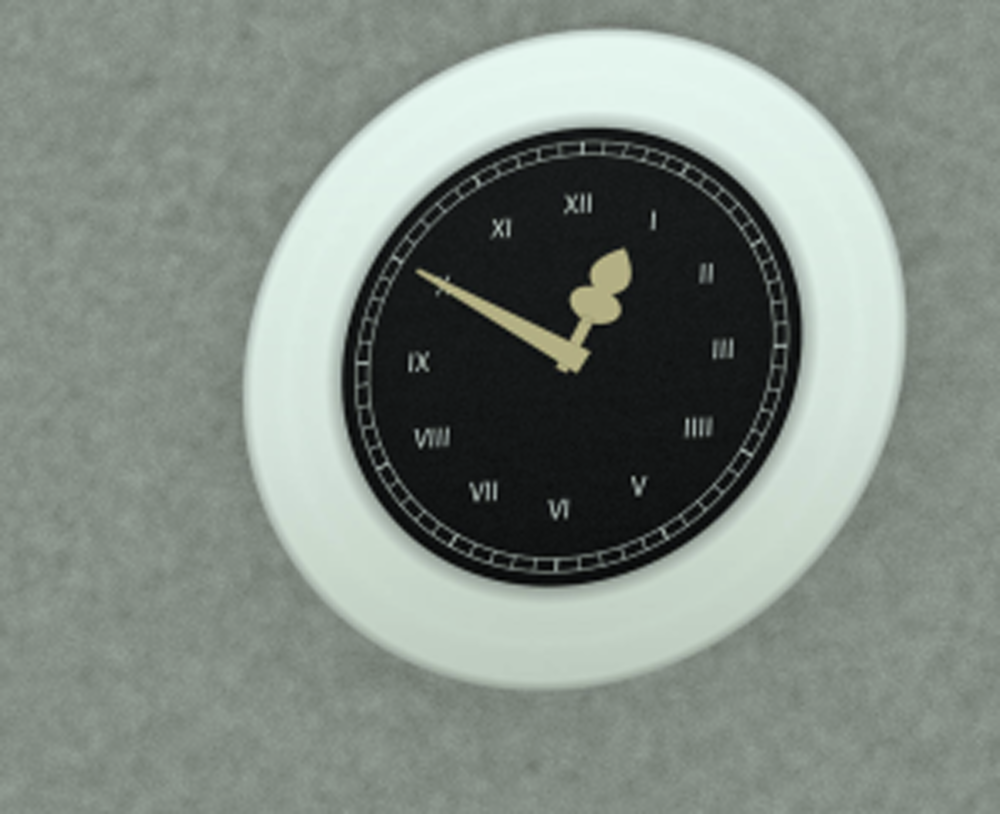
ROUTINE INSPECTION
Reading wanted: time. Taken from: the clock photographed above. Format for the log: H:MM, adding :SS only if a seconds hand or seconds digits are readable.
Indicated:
12:50
